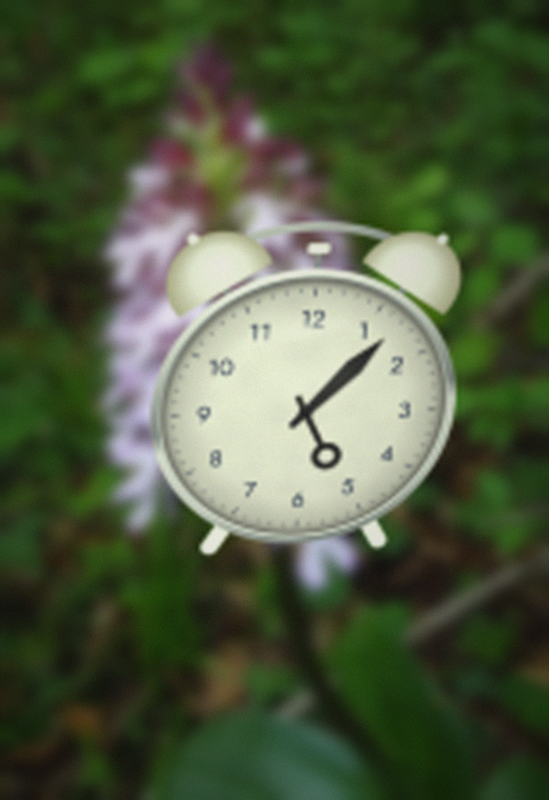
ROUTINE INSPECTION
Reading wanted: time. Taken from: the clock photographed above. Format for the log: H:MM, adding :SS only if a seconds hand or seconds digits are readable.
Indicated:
5:07
